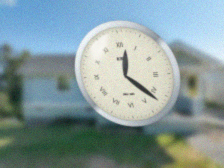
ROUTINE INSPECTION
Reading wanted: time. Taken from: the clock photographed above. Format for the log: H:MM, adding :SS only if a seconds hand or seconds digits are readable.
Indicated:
12:22
